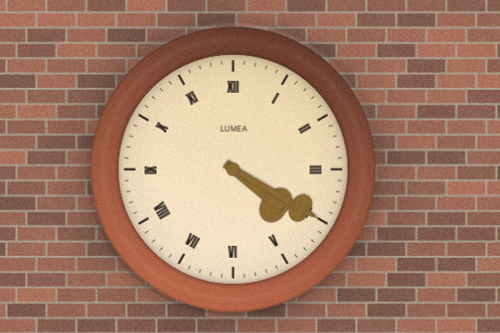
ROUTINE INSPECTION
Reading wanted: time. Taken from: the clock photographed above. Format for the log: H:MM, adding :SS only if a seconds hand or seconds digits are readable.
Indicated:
4:20
